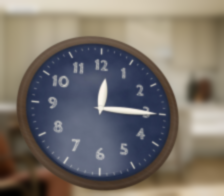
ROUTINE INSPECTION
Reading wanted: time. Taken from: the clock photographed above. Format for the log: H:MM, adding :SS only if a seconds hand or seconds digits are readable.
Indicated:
12:15
